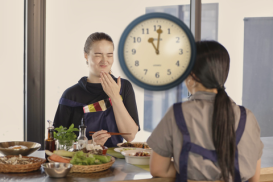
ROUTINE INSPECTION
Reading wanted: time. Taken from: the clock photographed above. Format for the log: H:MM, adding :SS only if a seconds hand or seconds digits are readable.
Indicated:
11:01
